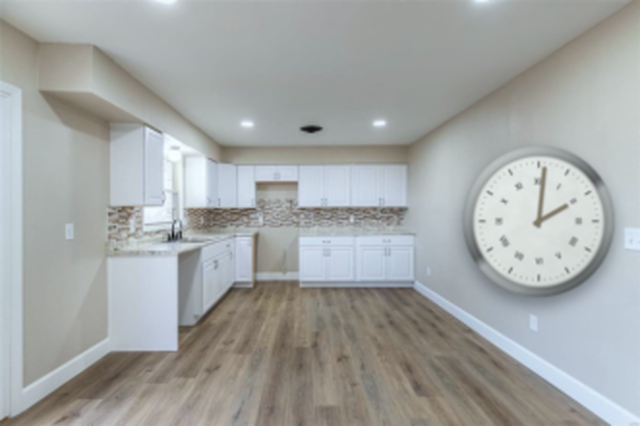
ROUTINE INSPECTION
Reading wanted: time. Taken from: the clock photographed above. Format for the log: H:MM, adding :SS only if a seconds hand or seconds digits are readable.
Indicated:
2:01
